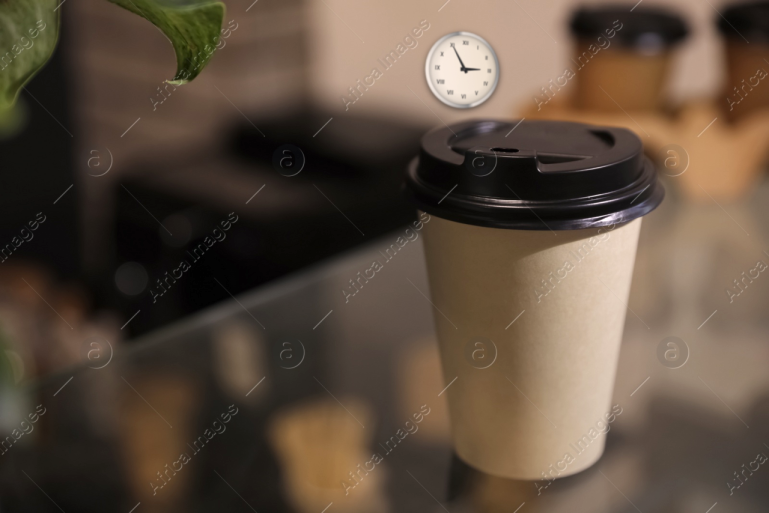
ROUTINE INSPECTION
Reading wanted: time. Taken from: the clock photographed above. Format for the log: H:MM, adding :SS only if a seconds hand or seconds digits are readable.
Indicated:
2:55
